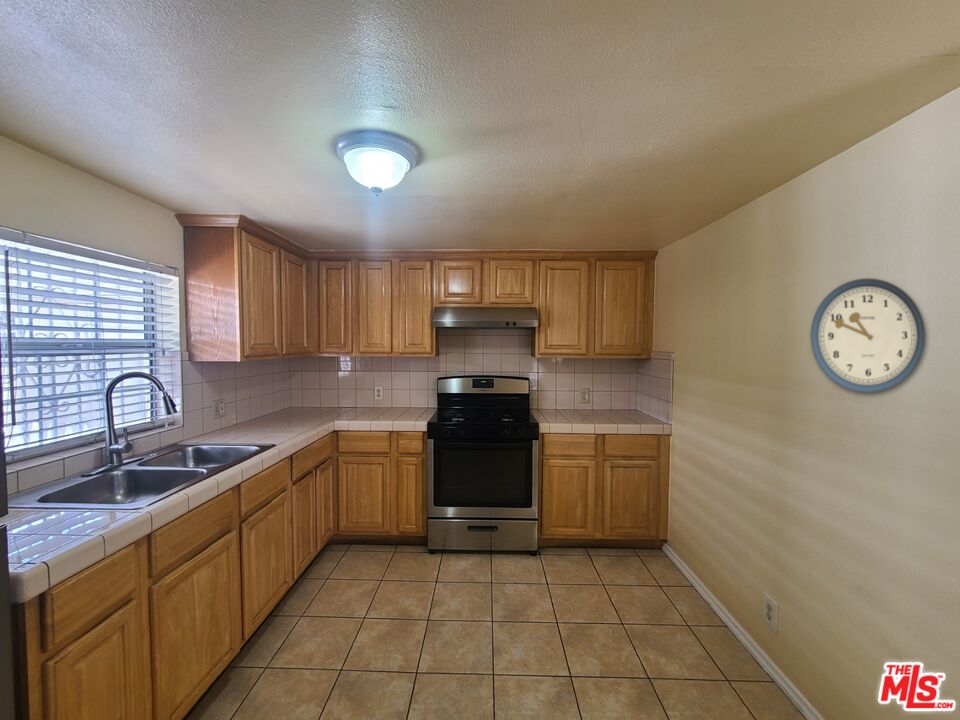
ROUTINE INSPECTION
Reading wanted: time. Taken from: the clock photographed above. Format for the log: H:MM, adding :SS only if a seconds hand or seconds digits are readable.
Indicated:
10:49
